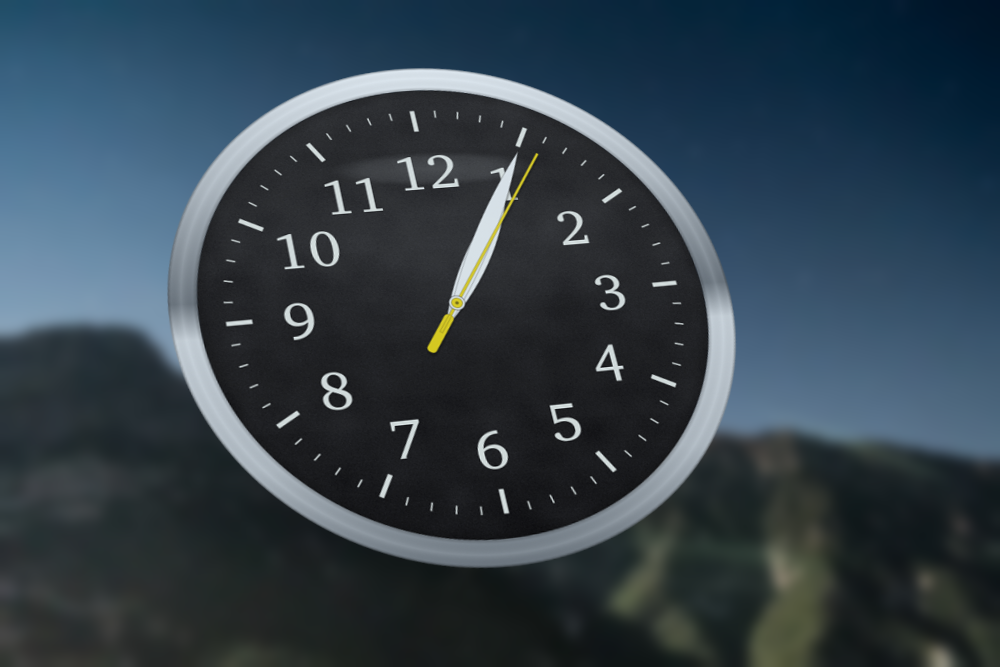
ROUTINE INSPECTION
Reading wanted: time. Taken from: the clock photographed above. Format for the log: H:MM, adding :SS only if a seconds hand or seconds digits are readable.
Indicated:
1:05:06
